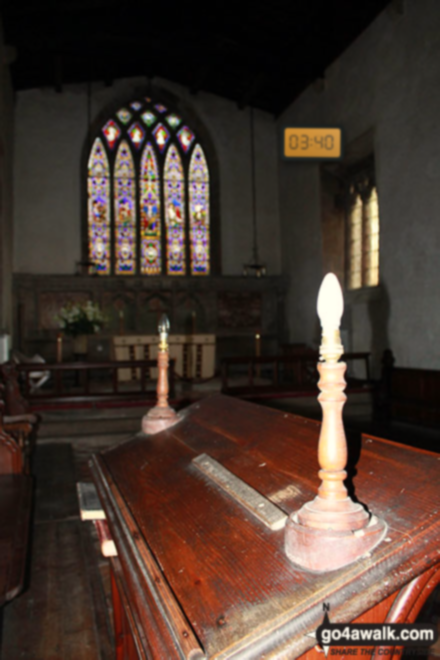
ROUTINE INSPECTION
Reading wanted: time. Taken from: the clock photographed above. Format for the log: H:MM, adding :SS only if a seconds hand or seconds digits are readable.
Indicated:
3:40
